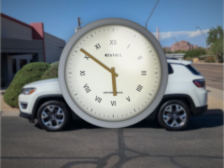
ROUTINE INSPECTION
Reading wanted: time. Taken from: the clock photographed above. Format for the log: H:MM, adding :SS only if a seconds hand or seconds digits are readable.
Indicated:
5:51
